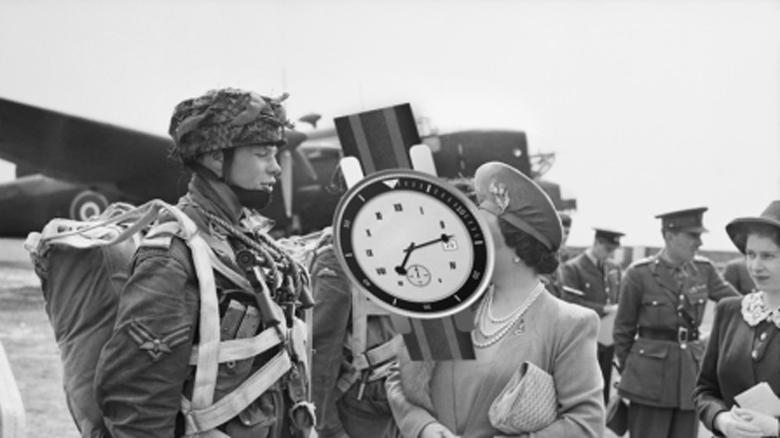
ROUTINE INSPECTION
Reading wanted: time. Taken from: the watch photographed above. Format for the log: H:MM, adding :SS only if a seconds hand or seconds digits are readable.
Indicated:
7:13
